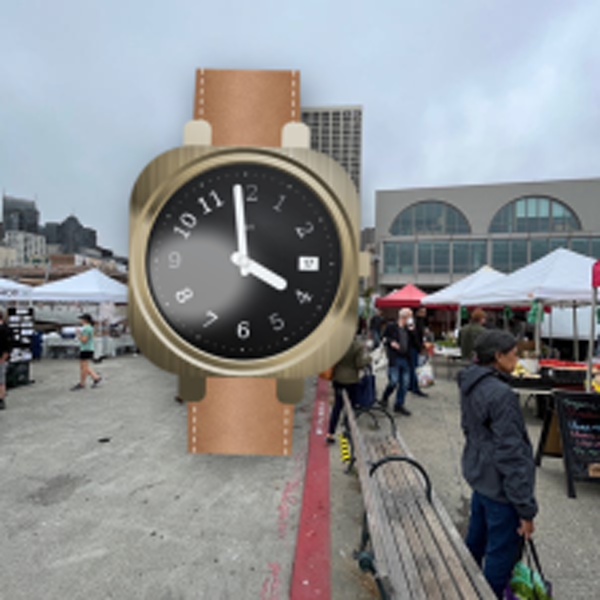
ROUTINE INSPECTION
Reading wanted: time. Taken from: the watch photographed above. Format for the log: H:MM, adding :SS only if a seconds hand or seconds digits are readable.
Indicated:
3:59
